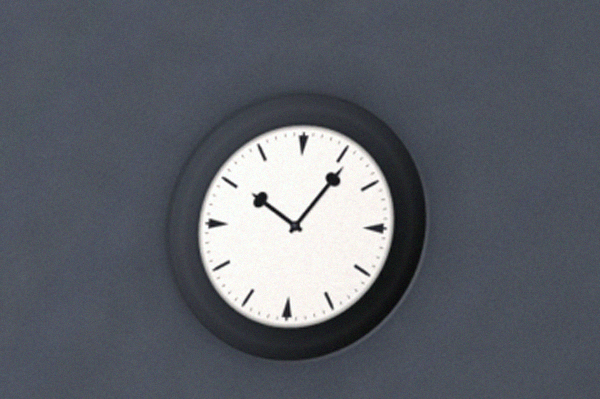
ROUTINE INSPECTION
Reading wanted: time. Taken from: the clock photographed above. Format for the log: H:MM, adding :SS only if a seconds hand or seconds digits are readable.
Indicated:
10:06
